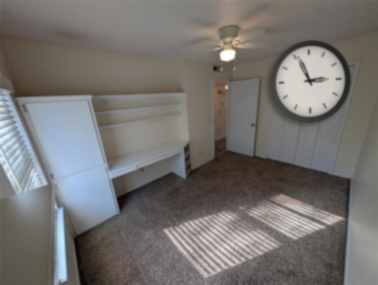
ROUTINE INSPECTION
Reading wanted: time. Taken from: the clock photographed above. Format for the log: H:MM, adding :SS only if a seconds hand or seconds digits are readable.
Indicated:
2:56
